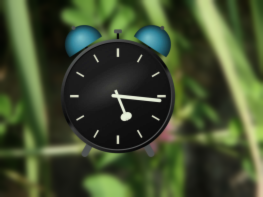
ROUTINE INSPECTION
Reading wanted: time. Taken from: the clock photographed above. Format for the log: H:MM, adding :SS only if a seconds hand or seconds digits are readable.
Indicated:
5:16
